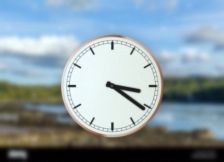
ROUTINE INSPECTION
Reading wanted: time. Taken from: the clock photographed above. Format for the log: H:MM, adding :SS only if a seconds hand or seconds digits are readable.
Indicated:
3:21
